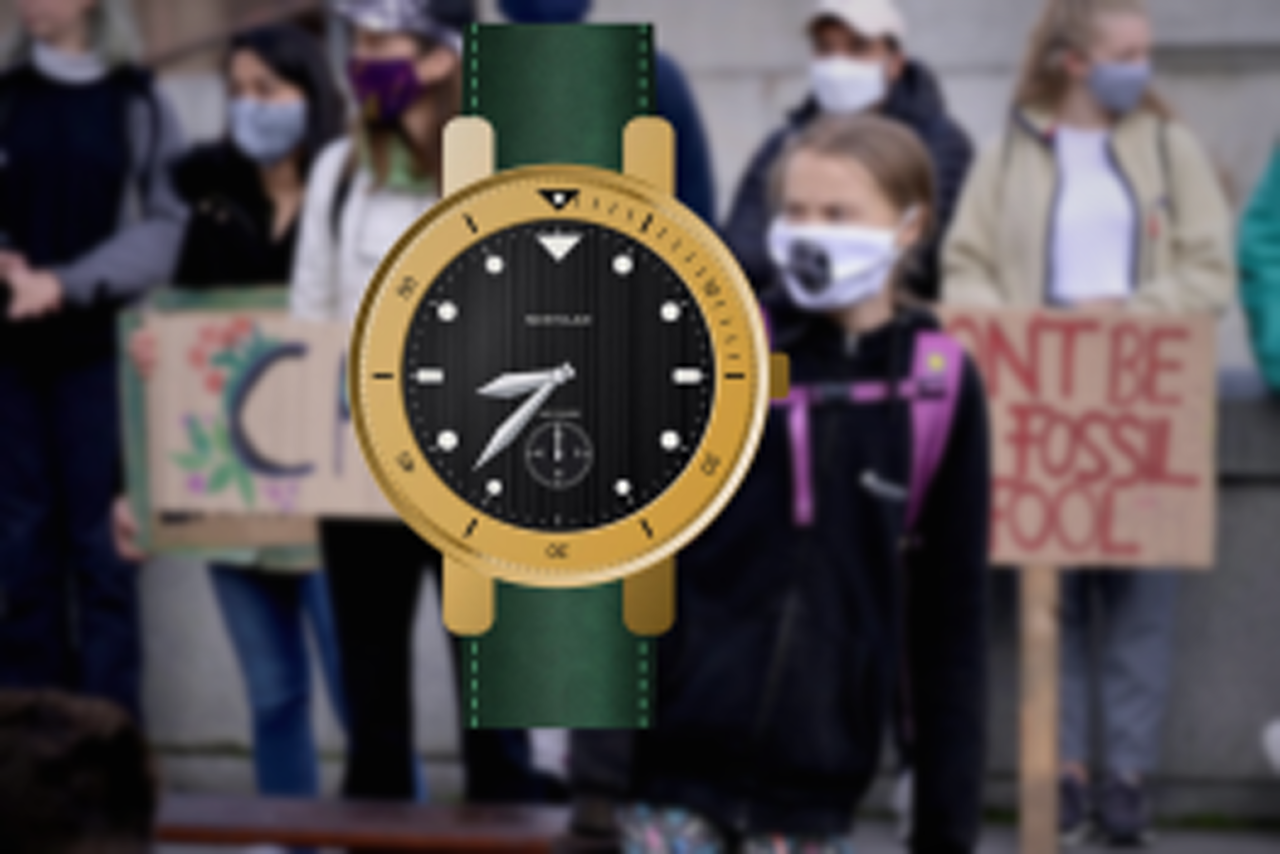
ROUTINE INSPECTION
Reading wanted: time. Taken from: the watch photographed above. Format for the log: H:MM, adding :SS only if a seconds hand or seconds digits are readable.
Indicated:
8:37
